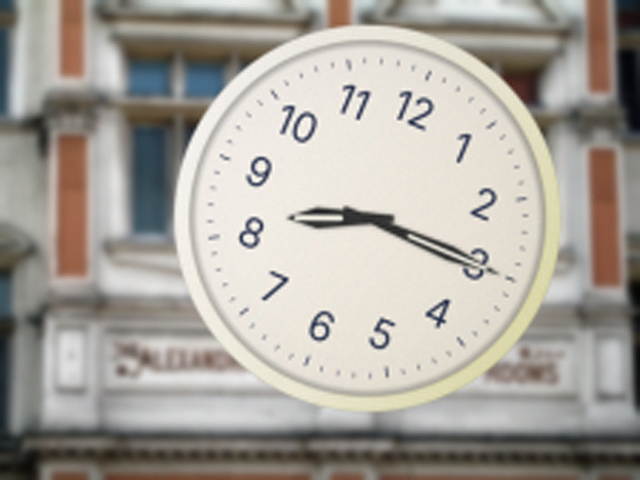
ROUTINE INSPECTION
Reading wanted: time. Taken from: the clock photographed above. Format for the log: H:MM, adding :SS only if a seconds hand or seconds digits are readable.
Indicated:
8:15
